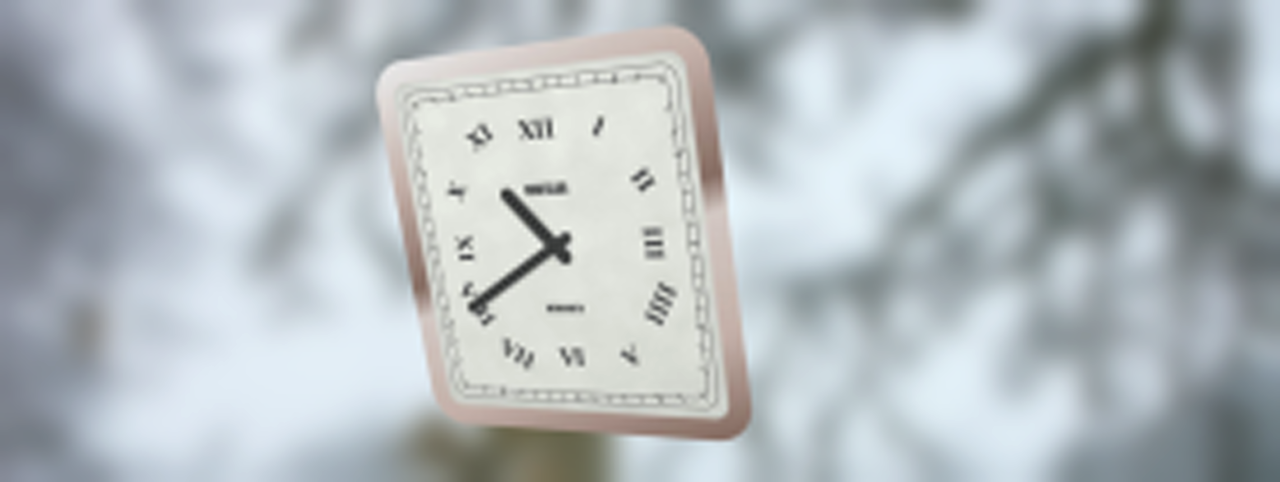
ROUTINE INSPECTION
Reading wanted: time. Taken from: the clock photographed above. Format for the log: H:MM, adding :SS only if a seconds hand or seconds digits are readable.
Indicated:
10:40
